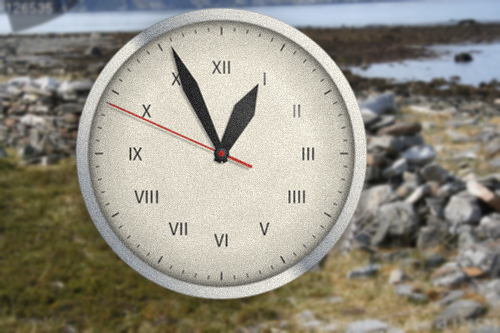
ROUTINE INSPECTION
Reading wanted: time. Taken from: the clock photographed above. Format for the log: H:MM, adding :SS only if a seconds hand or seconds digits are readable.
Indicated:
12:55:49
